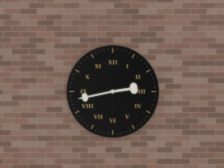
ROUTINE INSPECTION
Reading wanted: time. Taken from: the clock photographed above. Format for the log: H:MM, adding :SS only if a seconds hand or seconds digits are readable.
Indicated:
2:43
